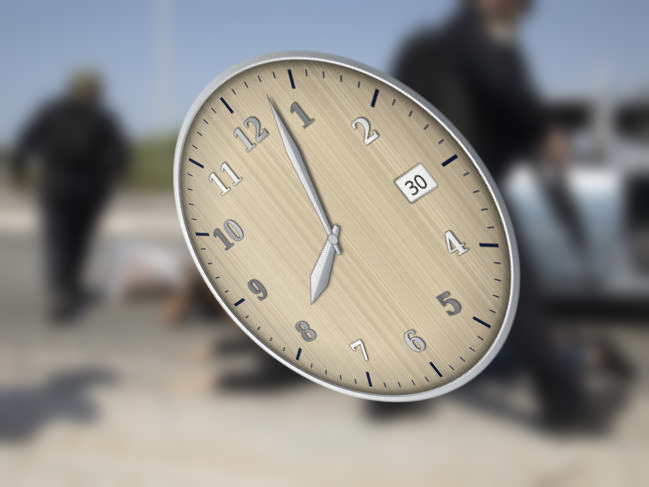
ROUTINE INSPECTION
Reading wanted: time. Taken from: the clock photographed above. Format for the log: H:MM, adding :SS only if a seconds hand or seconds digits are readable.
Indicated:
8:03
